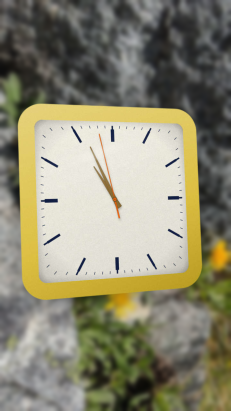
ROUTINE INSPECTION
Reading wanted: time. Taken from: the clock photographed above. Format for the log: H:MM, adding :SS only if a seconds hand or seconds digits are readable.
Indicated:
10:55:58
